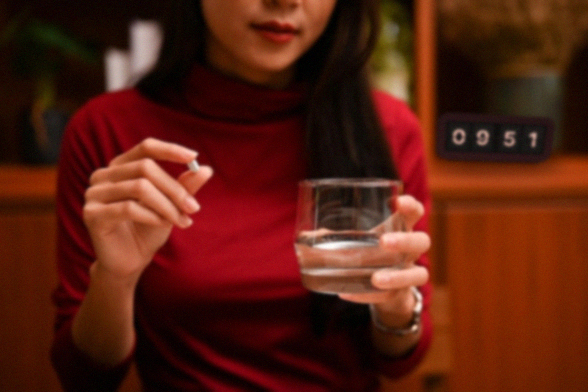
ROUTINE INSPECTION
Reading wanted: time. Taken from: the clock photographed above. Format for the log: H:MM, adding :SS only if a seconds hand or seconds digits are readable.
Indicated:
9:51
